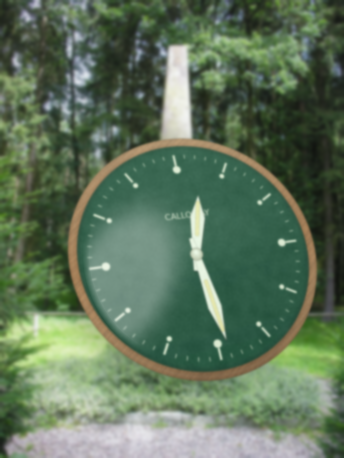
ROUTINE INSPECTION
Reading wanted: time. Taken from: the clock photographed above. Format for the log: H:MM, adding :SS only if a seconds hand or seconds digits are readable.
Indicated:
12:29
